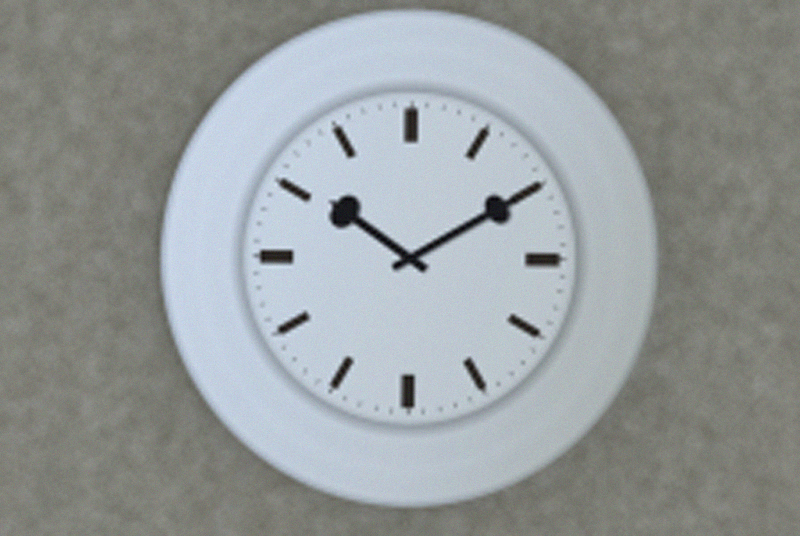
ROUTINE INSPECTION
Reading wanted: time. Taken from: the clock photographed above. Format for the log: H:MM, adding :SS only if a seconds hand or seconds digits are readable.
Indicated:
10:10
